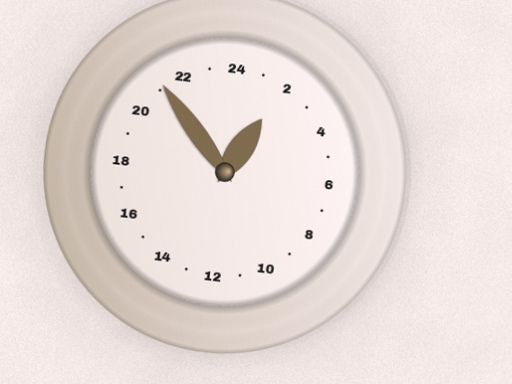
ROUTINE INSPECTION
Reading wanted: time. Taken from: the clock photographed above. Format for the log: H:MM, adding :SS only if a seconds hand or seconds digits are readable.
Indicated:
1:53
